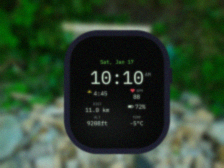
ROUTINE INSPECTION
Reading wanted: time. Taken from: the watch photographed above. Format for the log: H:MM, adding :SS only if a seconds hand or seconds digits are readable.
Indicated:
10:10
